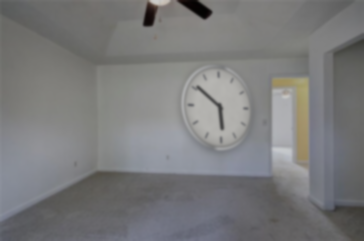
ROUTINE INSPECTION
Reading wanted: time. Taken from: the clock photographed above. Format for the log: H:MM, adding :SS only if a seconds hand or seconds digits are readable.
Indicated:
5:51
